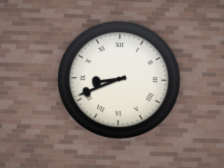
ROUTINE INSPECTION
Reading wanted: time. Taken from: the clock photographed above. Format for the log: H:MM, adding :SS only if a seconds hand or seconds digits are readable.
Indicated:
8:41
